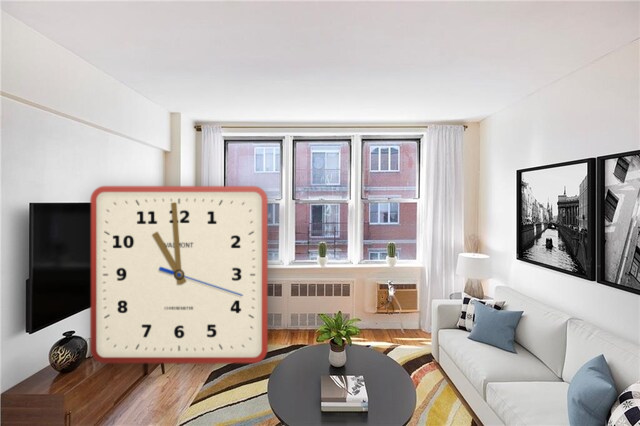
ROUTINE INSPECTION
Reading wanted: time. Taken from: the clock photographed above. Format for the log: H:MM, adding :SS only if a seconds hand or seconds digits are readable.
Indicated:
10:59:18
